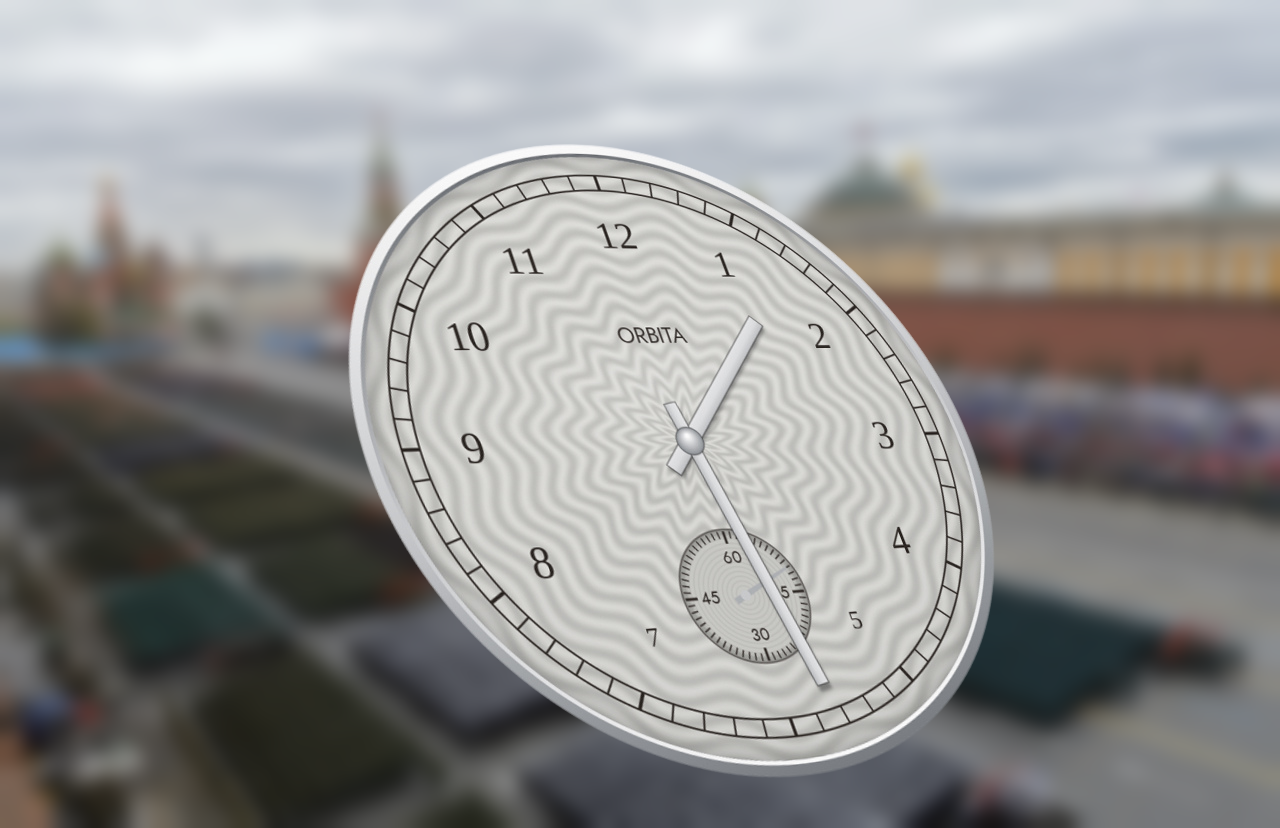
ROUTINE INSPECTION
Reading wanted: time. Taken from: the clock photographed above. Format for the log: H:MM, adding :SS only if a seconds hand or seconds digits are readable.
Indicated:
1:28:11
